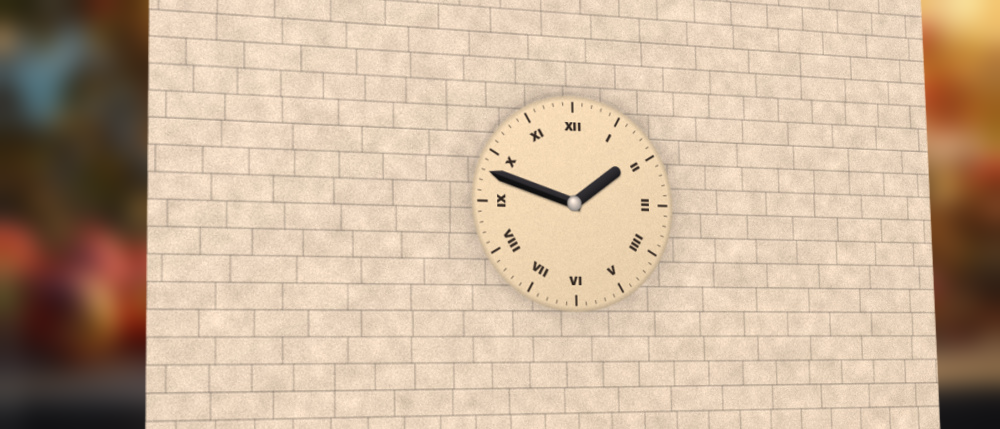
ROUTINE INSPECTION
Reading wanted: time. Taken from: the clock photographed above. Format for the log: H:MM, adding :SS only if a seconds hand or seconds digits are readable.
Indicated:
1:48
